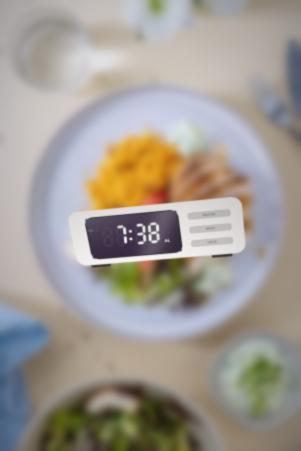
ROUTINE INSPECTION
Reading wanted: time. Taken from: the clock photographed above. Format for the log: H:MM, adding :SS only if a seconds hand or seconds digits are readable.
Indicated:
7:38
